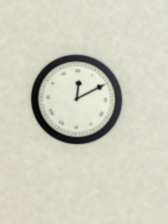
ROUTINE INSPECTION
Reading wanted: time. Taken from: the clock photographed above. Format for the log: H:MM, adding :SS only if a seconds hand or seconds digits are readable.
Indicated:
12:10
